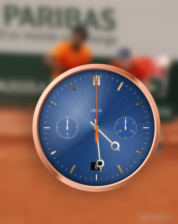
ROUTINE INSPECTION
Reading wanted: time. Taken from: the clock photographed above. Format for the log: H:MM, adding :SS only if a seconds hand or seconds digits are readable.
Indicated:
4:29
